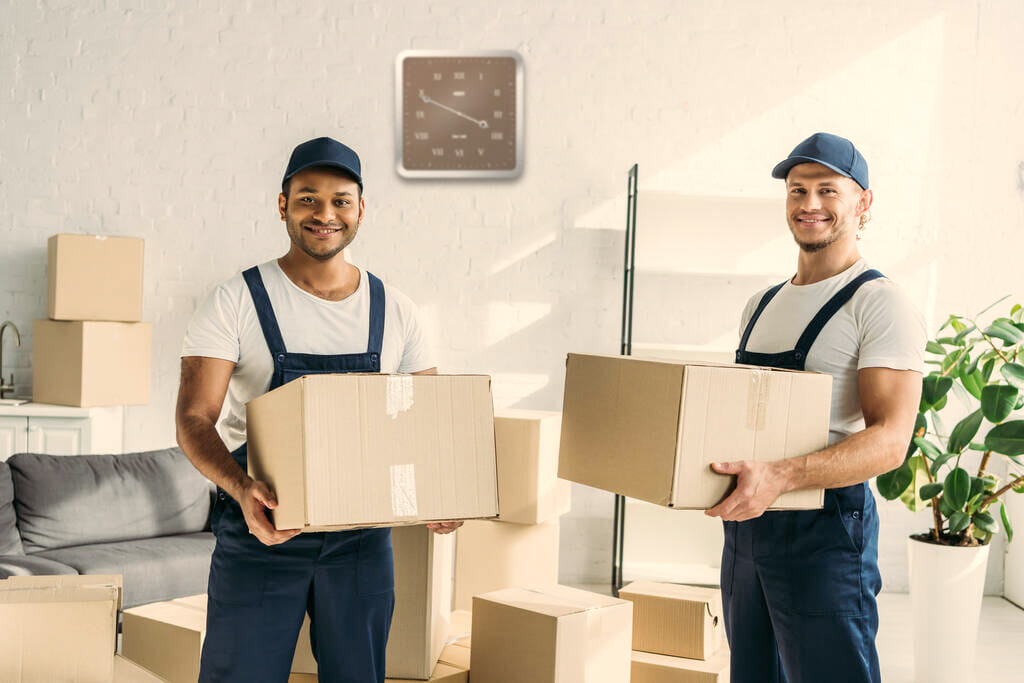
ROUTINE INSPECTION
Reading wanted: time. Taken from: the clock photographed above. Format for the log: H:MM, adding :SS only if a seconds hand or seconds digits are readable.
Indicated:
3:49
